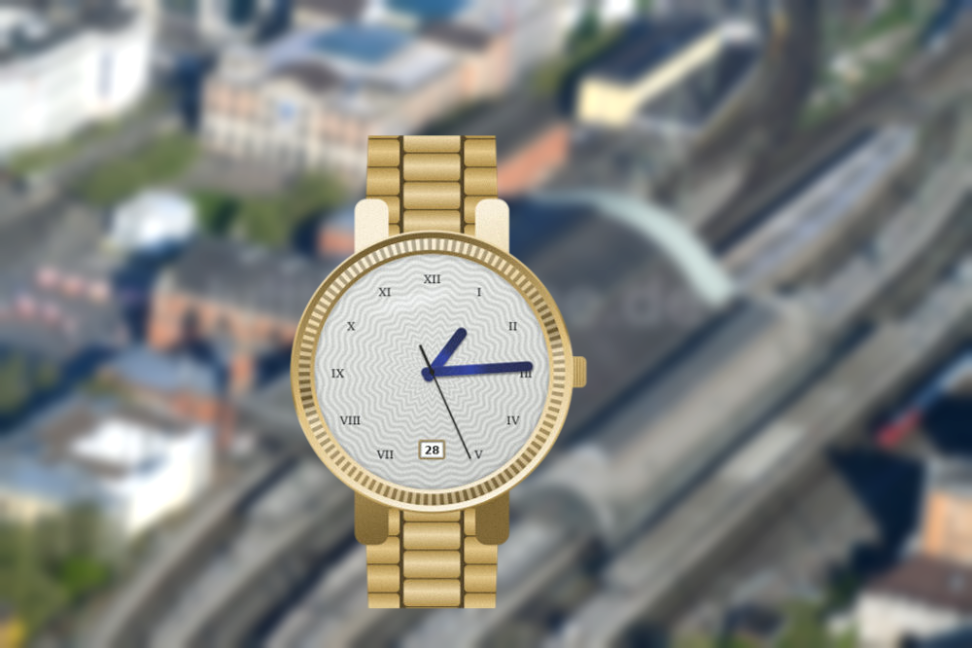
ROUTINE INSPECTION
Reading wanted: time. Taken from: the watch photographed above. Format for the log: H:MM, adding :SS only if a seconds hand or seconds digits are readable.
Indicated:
1:14:26
